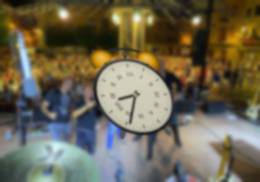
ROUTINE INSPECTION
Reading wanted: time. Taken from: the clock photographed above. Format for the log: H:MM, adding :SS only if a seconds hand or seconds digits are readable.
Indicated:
8:34
